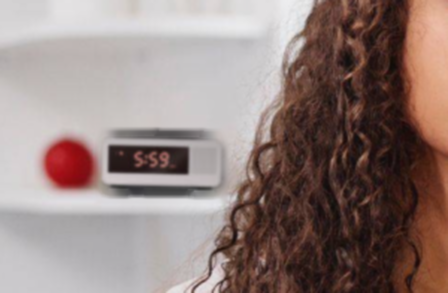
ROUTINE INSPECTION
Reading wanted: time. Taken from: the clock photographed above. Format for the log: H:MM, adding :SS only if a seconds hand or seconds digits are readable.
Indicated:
5:59
